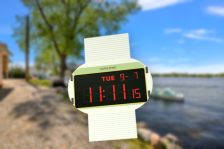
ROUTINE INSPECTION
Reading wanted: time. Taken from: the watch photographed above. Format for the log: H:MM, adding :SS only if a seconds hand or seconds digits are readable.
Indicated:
11:11:15
